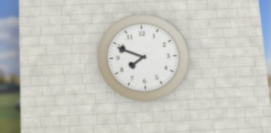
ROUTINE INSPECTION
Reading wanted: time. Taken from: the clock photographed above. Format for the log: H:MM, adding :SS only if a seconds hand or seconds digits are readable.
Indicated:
7:49
